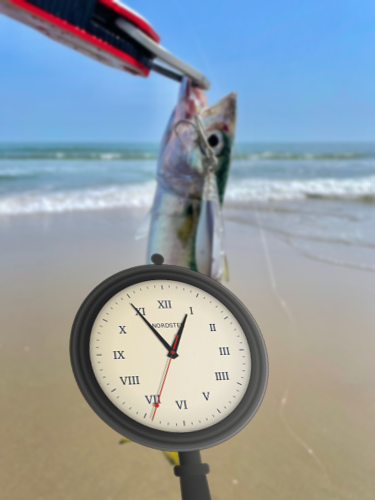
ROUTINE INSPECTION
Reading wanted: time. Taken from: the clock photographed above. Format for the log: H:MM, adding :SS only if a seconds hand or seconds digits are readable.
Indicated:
12:54:34
